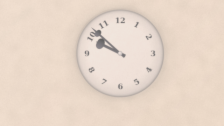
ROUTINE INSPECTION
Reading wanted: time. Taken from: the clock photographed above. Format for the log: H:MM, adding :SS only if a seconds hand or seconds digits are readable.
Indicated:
9:52
